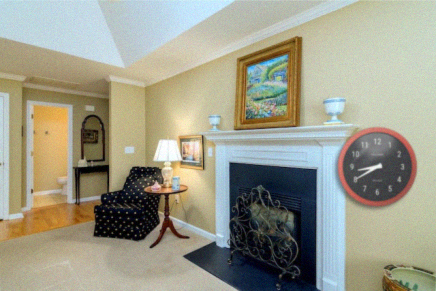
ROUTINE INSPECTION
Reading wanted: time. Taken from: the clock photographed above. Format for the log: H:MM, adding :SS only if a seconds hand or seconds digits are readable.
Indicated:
8:40
